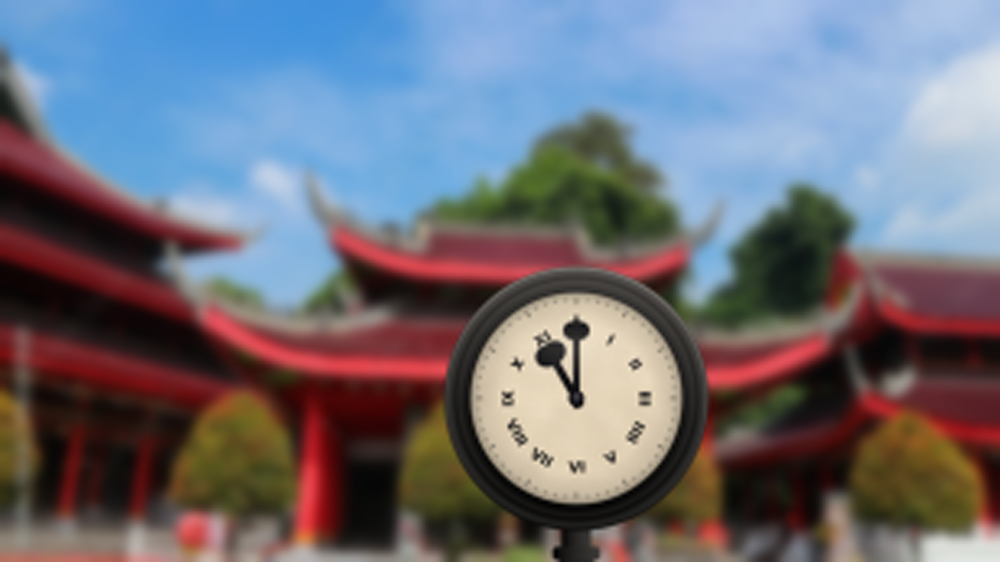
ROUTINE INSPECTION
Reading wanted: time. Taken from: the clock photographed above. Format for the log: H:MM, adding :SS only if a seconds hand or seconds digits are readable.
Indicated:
11:00
